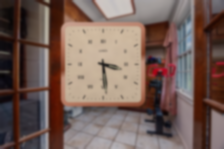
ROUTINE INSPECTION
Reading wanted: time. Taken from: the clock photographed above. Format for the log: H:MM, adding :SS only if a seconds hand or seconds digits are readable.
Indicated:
3:29
